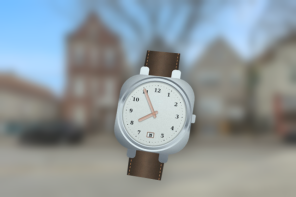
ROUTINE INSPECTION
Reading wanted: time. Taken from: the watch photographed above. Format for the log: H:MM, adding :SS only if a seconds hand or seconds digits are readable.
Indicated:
7:55
